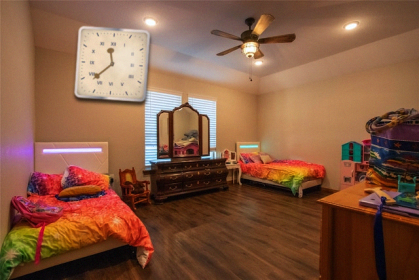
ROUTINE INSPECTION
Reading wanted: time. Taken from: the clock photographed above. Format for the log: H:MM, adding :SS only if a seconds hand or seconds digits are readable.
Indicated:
11:38
